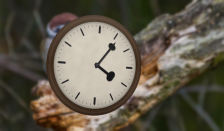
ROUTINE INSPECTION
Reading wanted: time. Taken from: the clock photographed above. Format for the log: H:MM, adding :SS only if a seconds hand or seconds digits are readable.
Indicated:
4:06
